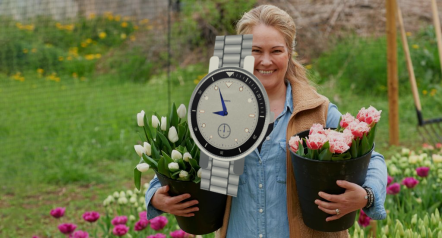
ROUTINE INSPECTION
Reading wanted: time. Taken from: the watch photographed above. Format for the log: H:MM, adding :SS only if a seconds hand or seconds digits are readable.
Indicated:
8:56
